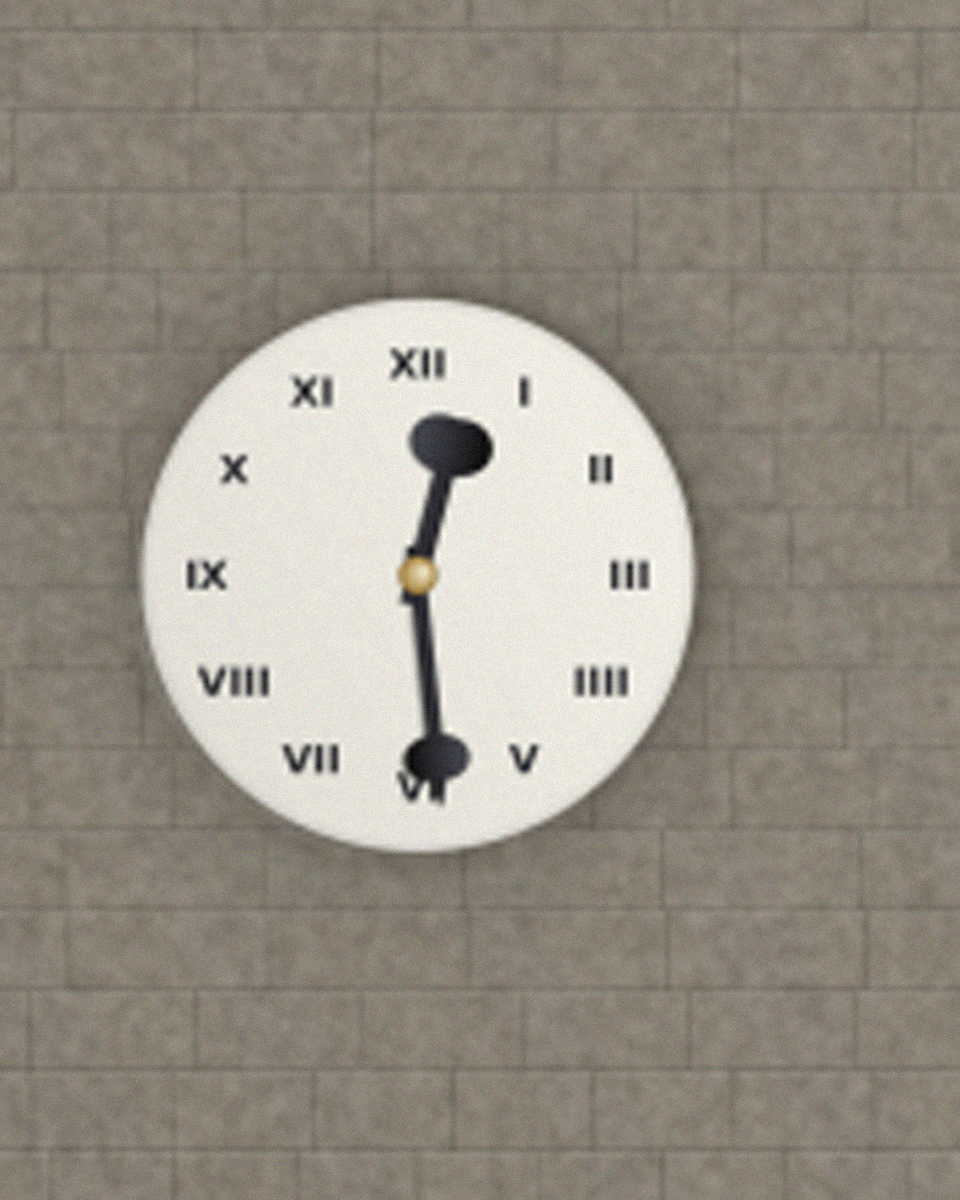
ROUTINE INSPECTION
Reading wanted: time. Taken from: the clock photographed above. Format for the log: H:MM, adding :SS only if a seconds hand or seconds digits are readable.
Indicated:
12:29
